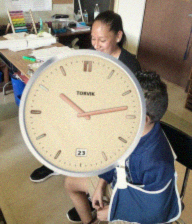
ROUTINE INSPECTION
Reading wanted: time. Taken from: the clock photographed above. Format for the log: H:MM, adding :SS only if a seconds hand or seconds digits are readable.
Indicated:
10:13
